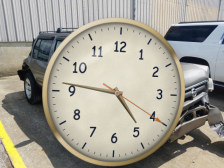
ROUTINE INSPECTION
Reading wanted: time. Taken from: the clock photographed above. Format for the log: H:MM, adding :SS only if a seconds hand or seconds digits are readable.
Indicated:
4:46:20
